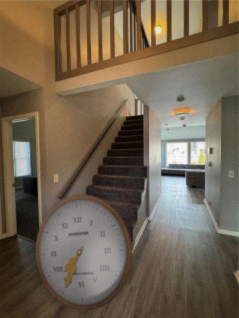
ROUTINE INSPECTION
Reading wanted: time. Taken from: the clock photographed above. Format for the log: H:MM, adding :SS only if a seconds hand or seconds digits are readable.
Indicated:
7:35
